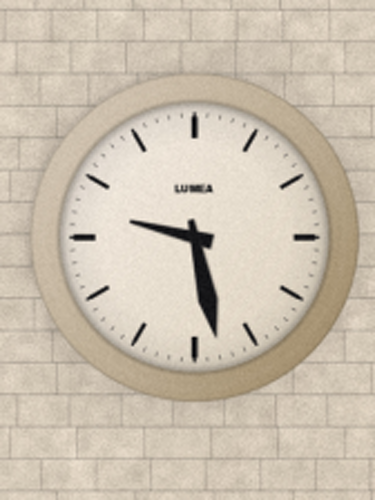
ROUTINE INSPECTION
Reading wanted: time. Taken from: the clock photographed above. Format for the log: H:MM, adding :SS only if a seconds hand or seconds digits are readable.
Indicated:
9:28
